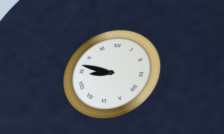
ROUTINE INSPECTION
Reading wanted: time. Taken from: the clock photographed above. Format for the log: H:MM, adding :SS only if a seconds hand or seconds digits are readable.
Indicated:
8:47
